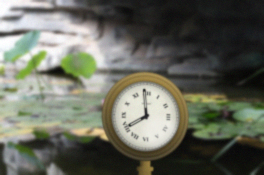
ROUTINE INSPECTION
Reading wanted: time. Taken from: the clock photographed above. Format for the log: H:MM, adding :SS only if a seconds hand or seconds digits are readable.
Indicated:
7:59
